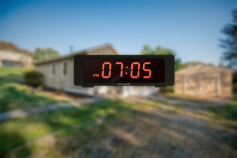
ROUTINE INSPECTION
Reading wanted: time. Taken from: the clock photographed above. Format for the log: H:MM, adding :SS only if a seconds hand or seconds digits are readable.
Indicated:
7:05
